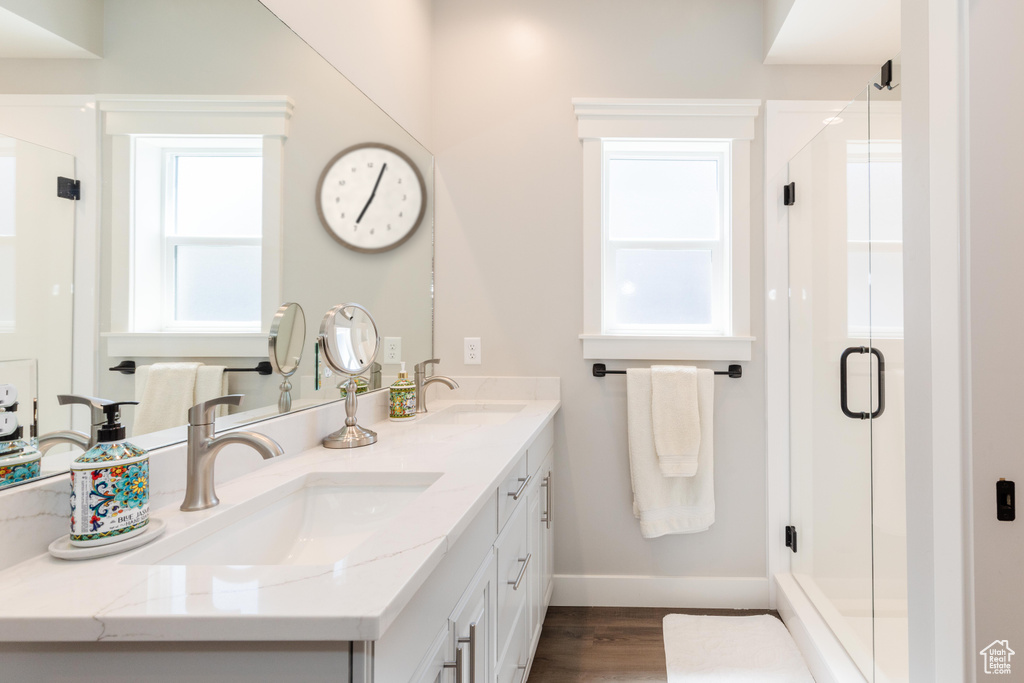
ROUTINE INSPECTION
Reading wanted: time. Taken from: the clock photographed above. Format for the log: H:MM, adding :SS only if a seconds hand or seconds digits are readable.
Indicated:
7:04
